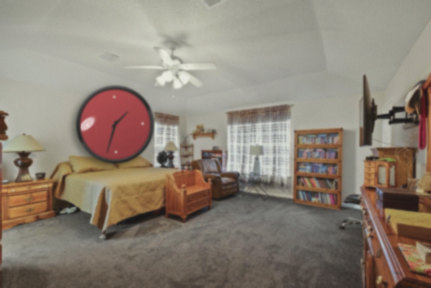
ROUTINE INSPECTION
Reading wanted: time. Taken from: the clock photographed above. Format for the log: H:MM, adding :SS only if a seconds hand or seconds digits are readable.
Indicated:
1:33
